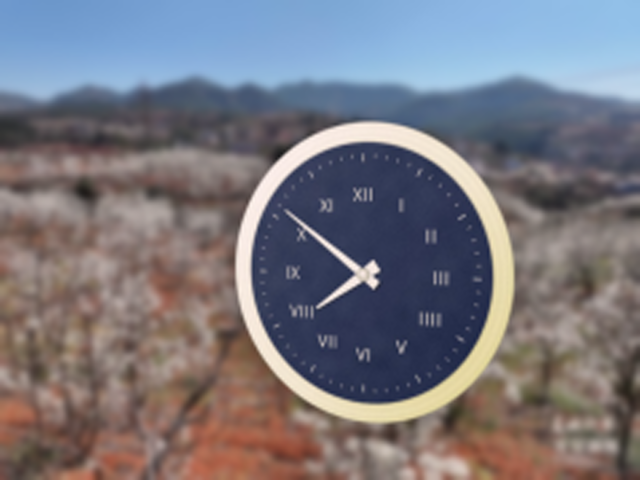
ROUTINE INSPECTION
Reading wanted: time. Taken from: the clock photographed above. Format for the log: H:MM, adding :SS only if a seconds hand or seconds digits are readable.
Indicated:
7:51
